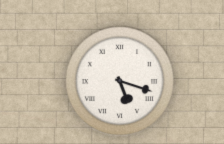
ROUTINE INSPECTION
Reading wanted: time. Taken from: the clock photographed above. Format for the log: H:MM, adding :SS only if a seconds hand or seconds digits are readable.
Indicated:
5:18
